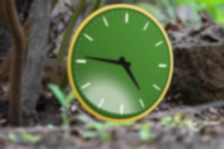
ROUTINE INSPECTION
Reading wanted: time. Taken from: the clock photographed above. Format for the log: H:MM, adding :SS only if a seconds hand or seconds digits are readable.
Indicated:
4:46
